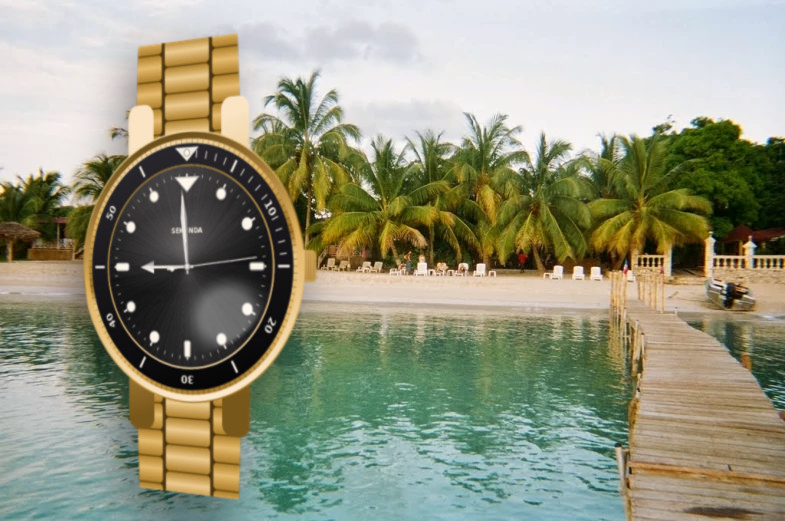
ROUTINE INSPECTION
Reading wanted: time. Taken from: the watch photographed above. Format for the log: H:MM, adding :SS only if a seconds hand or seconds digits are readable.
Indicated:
8:59:14
